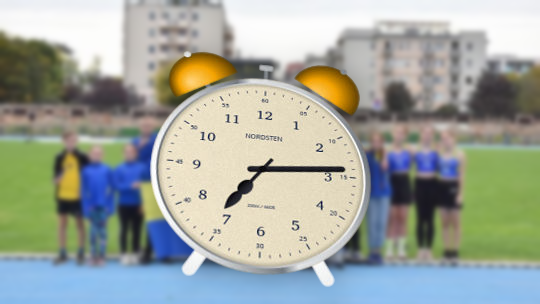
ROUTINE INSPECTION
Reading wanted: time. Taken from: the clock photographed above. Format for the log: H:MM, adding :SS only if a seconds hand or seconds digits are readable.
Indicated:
7:14
